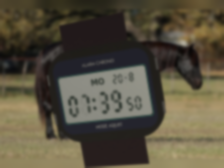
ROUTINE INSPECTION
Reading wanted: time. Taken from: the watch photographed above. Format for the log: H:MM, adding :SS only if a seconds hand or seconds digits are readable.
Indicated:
7:39:50
